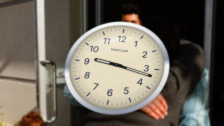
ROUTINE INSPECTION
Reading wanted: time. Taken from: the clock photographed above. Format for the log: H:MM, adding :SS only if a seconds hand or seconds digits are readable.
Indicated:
9:17
